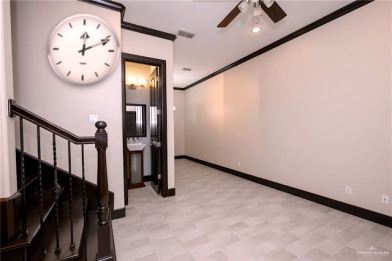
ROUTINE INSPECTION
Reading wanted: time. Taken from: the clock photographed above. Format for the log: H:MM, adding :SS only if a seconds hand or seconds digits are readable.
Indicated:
12:11
